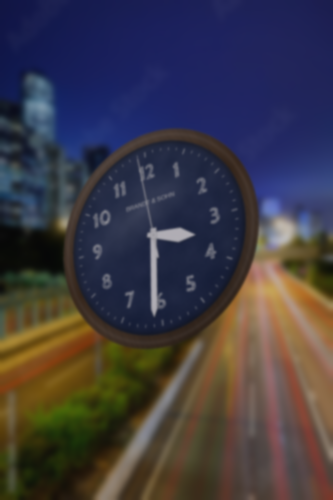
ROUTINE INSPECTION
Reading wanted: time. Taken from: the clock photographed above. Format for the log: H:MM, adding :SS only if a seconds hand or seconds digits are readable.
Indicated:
3:30:59
